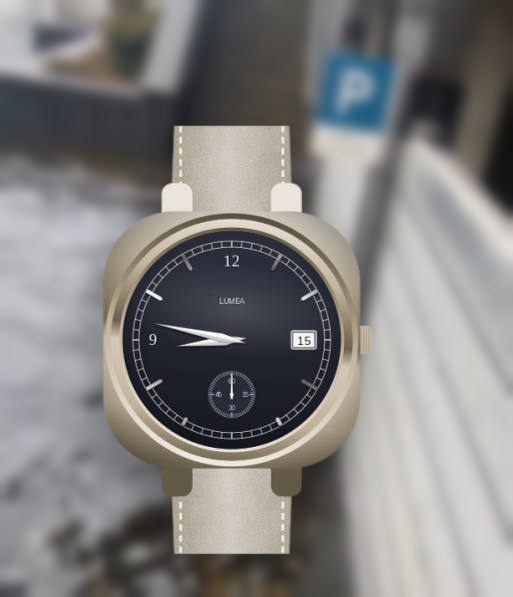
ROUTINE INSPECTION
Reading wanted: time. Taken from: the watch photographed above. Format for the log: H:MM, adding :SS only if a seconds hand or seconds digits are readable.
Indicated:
8:47
